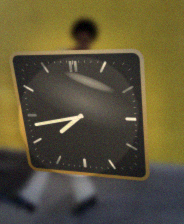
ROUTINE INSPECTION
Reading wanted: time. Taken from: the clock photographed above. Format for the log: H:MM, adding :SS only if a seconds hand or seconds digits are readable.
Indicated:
7:43
